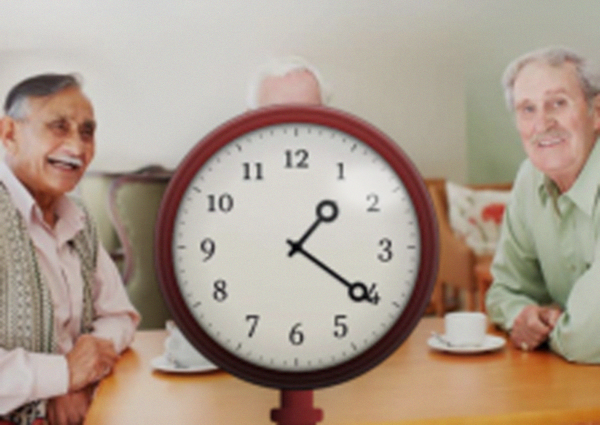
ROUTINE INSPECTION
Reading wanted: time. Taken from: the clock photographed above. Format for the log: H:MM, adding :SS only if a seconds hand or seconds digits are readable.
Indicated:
1:21
